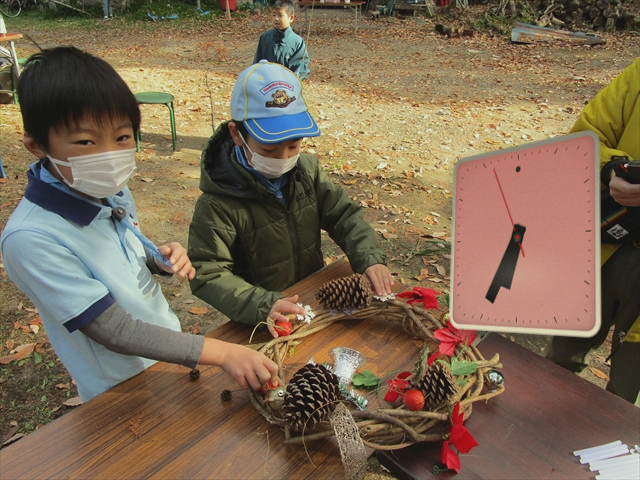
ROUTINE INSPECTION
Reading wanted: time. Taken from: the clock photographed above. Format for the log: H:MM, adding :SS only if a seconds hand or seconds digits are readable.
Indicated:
6:34:56
